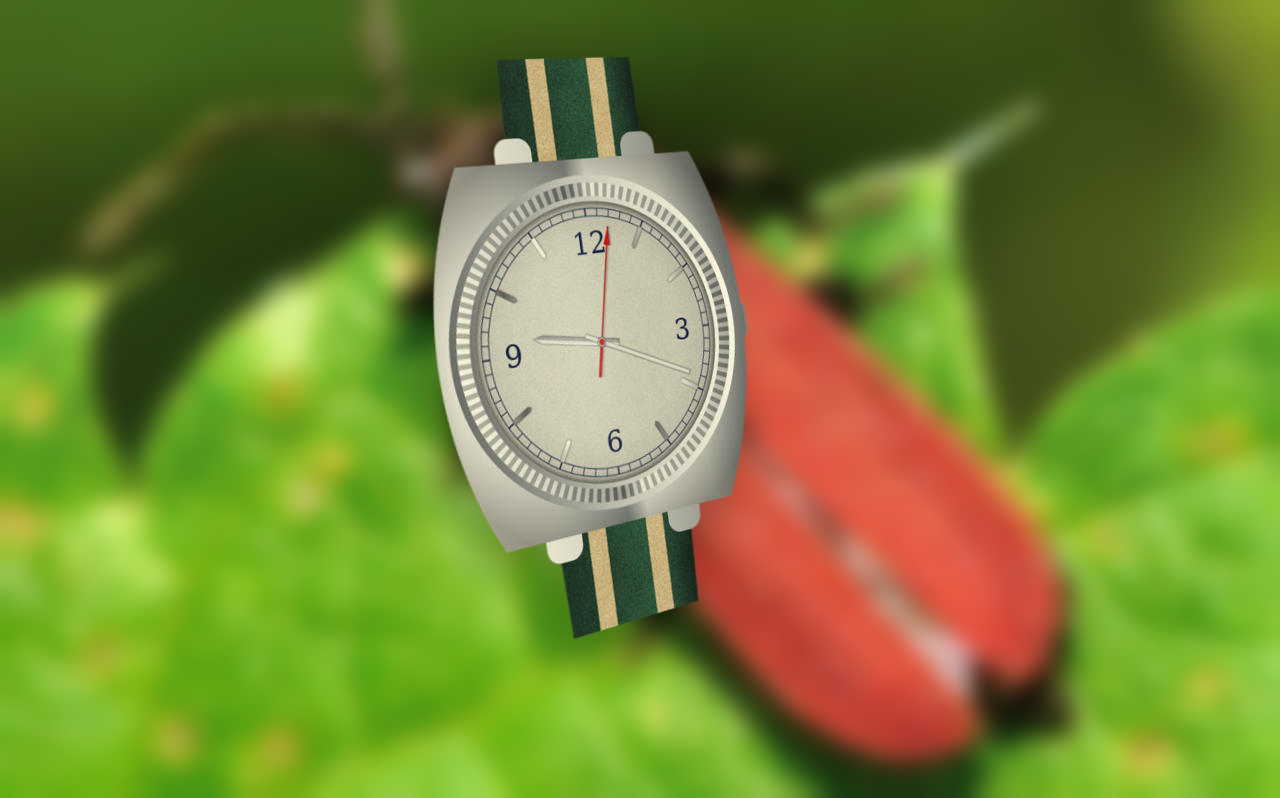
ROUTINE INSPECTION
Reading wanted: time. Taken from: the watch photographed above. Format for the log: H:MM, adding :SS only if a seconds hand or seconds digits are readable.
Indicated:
9:19:02
